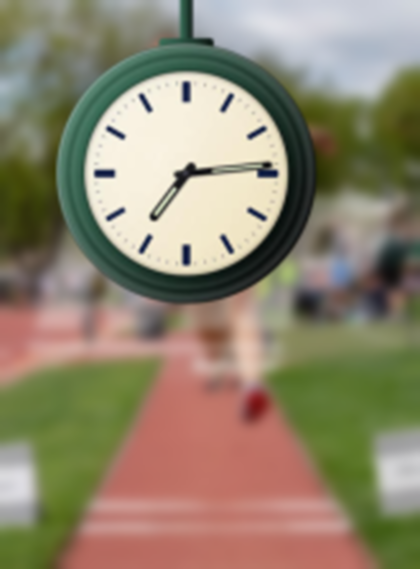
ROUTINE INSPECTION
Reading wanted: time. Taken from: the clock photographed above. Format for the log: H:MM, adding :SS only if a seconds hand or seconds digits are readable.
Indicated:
7:14
